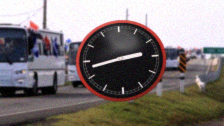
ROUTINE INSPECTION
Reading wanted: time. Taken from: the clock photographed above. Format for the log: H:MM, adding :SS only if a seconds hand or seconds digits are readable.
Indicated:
2:43
